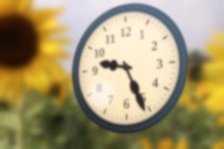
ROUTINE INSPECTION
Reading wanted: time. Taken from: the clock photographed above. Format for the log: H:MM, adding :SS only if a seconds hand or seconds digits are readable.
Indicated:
9:26
